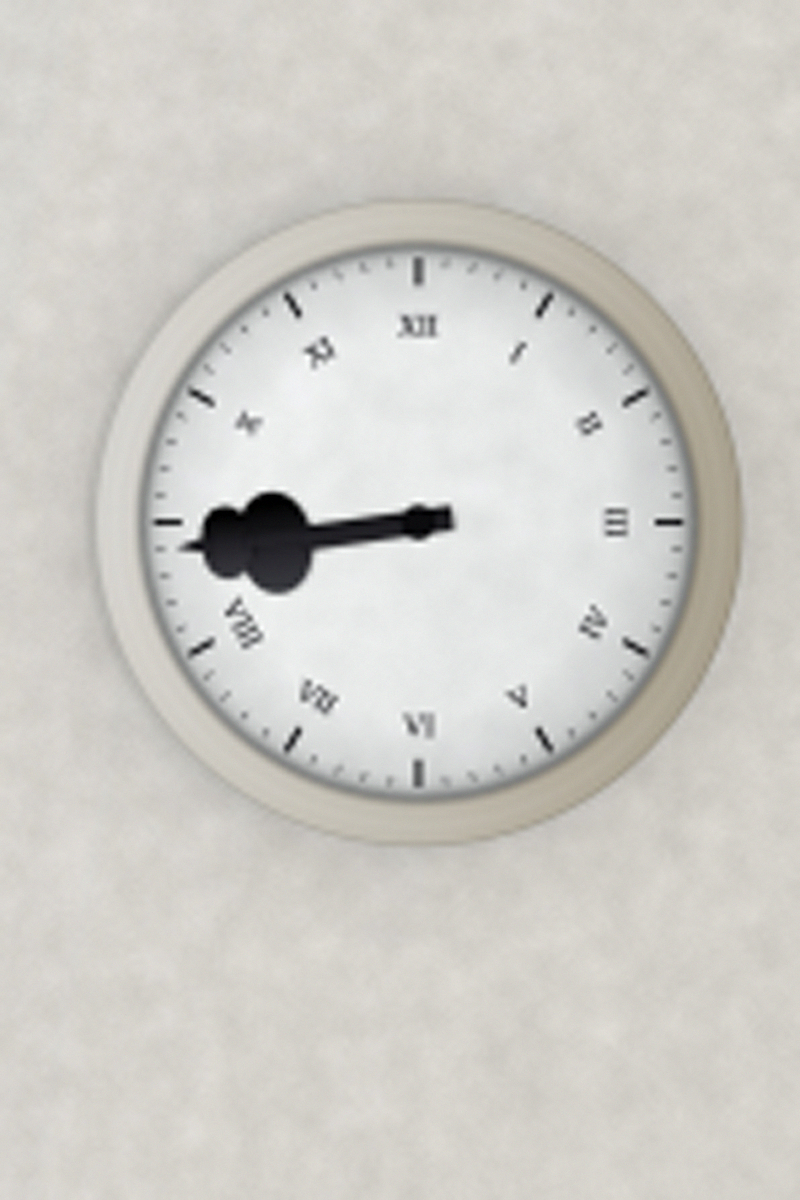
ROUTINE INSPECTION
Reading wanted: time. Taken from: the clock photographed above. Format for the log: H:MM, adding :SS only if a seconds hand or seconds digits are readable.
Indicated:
8:44
